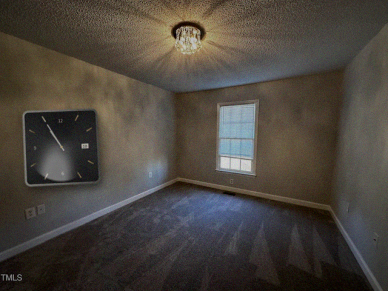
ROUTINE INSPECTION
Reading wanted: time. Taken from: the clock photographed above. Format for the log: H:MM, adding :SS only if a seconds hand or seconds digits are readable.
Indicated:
10:55
